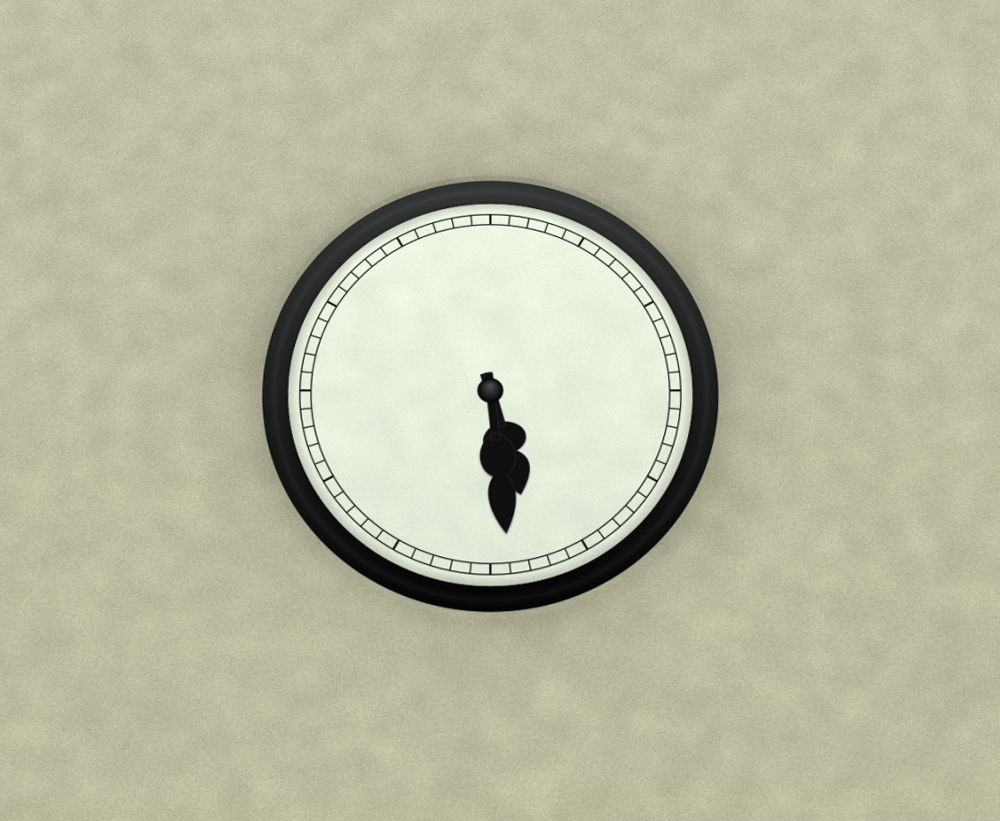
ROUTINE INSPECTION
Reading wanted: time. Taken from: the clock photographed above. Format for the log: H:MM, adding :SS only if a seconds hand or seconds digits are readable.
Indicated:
5:29
